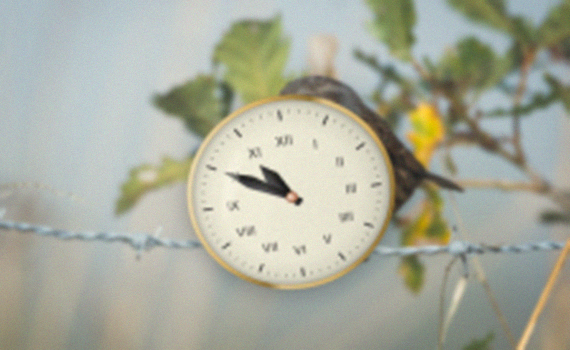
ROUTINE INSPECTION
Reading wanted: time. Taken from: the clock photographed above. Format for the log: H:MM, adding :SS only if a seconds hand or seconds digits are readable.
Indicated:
10:50
